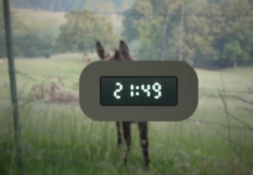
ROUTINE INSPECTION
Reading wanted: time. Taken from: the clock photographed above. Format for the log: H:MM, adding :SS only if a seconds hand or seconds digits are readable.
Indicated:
21:49
